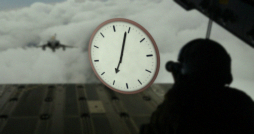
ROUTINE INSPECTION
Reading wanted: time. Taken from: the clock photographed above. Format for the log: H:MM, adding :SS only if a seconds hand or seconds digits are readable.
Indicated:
7:04
